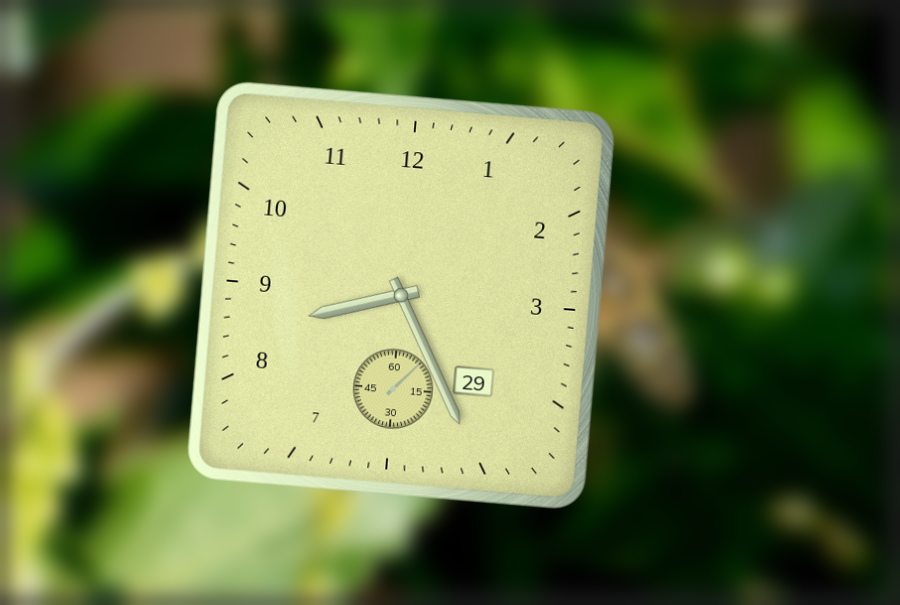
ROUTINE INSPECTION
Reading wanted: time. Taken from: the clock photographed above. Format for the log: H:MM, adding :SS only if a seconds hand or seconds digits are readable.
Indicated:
8:25:07
